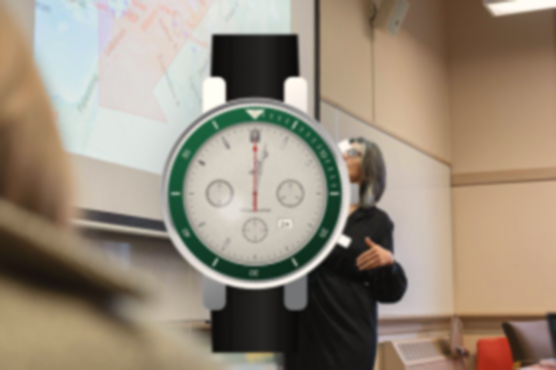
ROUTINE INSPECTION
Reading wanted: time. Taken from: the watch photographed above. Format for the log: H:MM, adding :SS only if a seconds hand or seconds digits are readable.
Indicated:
12:02
